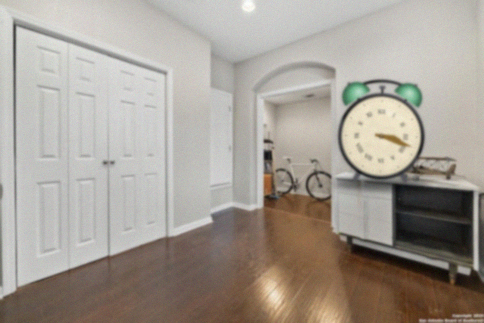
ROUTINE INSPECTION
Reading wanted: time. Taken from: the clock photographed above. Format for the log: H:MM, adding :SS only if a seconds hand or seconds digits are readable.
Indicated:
3:18
